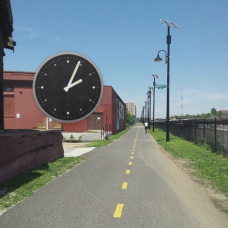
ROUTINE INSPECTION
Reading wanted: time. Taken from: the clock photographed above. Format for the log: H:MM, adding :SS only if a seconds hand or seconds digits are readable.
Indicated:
2:04
